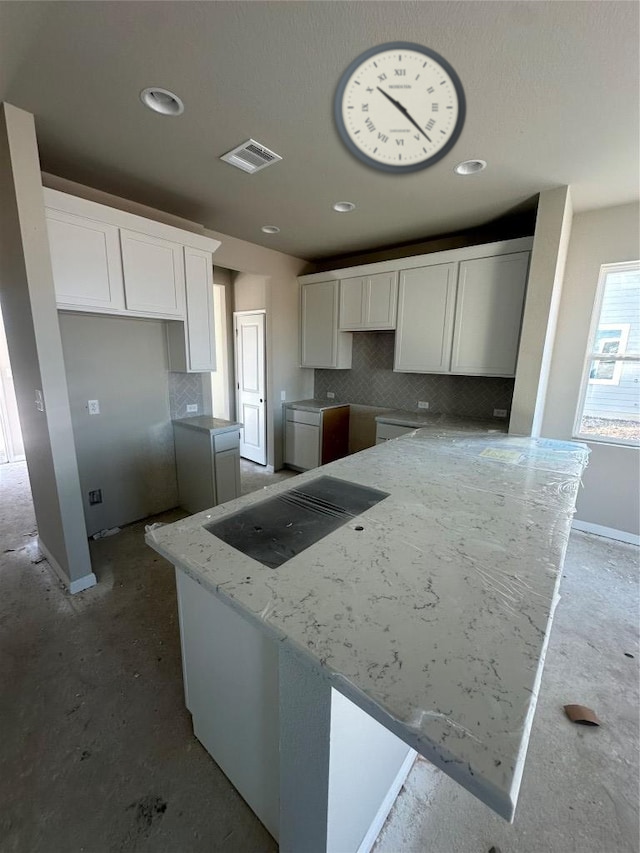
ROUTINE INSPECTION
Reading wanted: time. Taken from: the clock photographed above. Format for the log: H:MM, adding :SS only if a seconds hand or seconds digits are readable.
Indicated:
10:23
